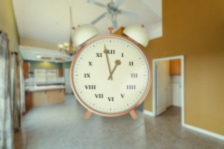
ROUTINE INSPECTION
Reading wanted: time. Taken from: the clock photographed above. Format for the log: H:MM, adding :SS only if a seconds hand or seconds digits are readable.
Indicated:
12:58
